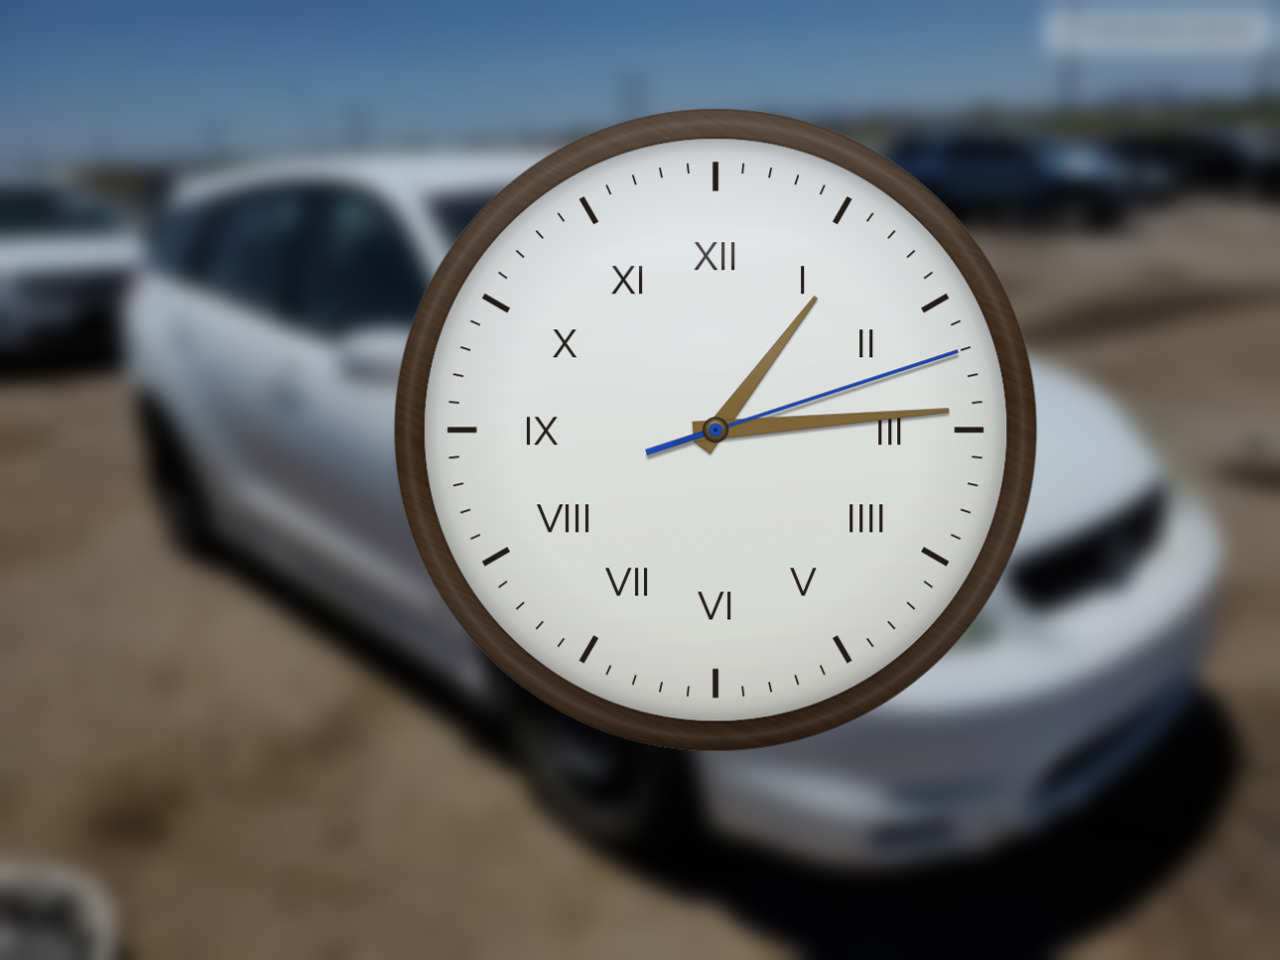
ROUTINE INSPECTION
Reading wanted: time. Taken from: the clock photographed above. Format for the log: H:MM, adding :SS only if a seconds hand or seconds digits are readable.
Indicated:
1:14:12
